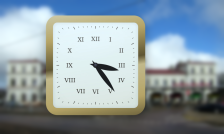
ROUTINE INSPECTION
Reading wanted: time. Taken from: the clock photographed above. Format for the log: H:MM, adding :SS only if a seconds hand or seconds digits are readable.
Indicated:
3:24
